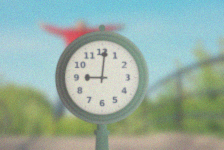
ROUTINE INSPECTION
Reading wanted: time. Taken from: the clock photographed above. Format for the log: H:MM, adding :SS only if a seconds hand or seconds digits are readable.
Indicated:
9:01
